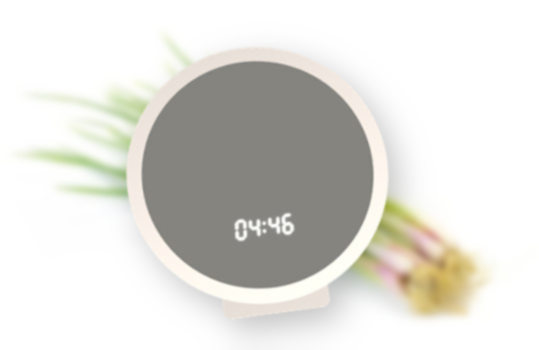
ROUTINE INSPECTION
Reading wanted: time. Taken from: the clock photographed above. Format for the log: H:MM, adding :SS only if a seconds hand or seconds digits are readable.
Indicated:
4:46
